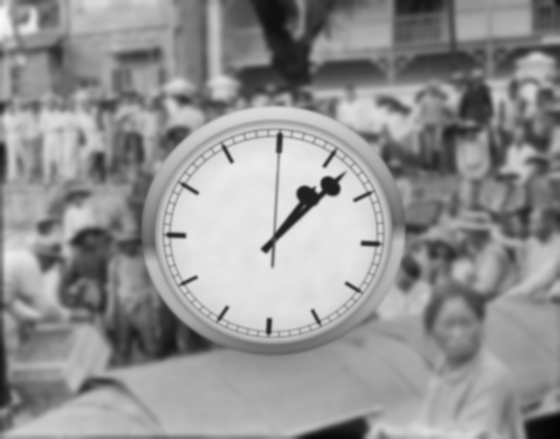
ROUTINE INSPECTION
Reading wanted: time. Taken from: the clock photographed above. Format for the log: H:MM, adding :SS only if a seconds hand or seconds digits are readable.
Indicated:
1:07:00
